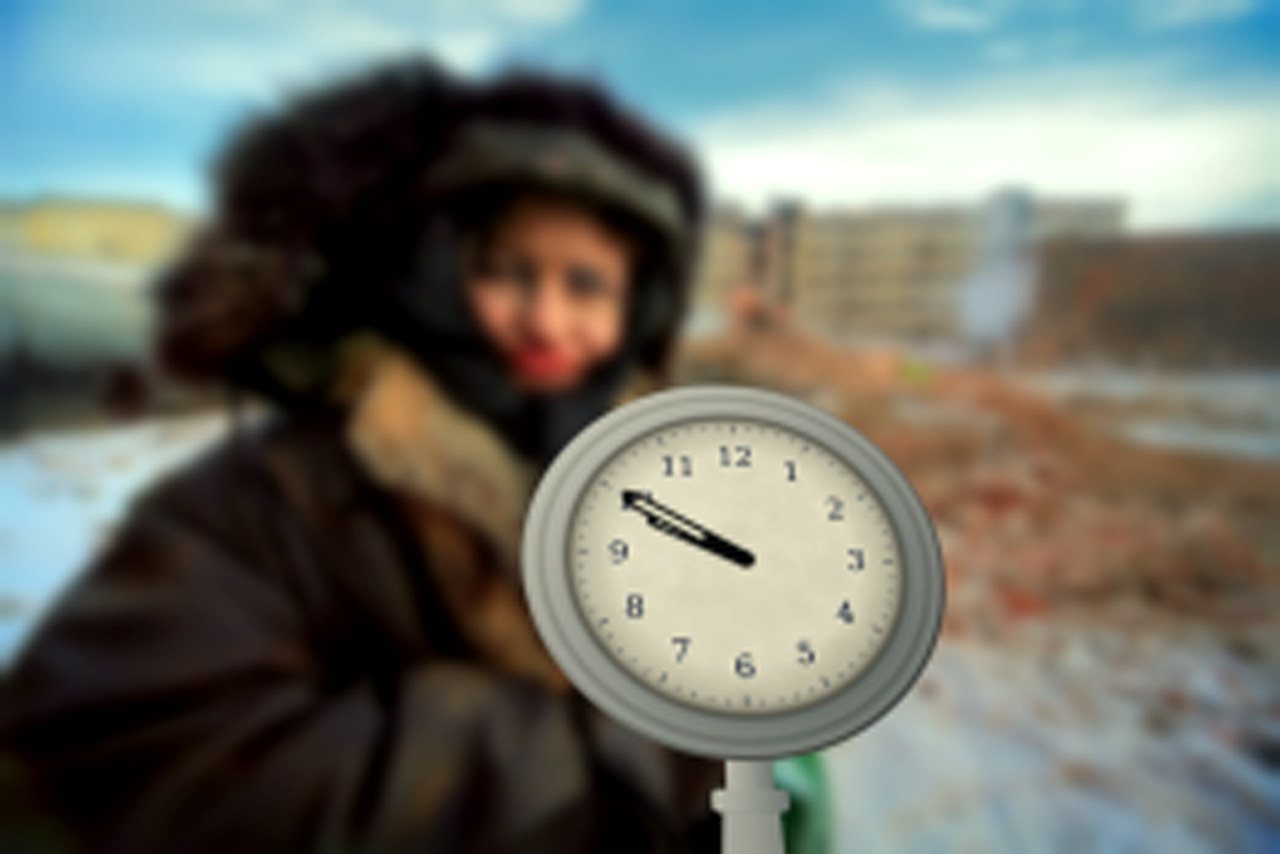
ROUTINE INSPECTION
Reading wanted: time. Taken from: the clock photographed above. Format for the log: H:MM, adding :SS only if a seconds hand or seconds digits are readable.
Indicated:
9:50
